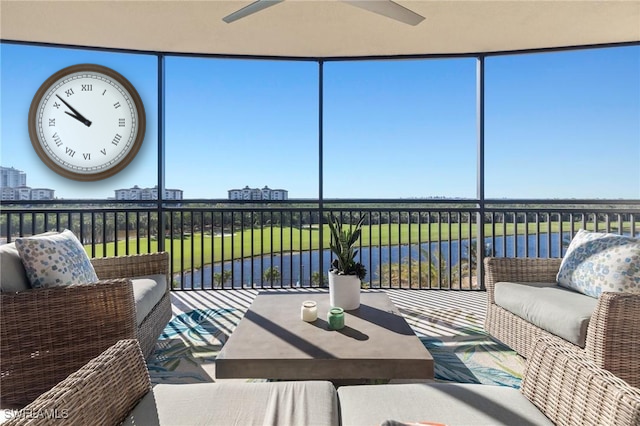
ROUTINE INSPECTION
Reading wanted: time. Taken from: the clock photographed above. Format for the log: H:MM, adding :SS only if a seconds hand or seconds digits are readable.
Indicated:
9:52
